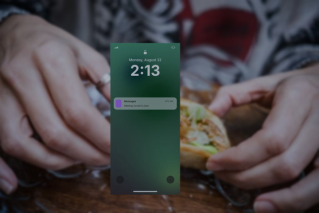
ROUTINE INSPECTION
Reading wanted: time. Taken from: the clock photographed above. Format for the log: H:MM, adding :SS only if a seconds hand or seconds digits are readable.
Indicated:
2:13
